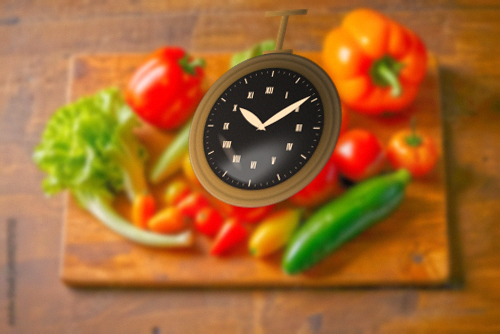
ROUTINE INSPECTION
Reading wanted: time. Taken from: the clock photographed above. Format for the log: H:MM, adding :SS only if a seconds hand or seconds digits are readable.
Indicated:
10:09
